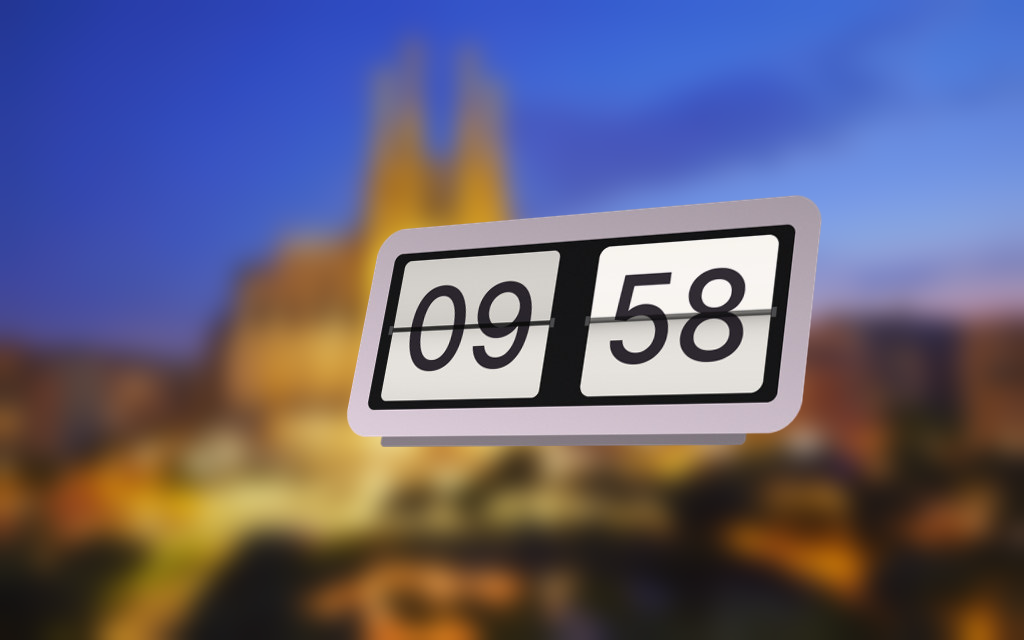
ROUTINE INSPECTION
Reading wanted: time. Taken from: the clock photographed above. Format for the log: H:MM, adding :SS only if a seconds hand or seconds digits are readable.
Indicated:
9:58
